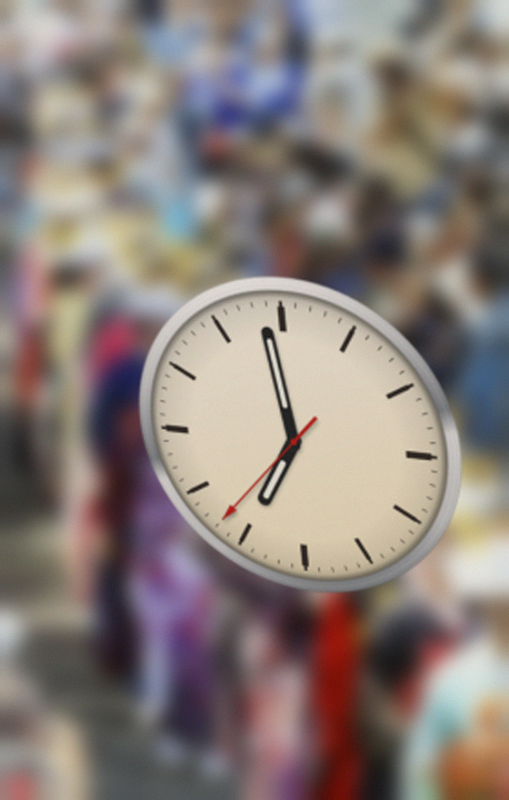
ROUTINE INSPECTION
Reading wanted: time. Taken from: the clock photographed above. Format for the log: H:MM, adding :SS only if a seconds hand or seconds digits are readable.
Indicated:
6:58:37
